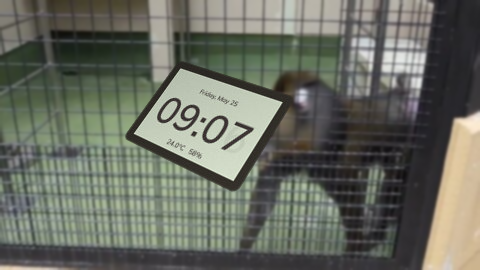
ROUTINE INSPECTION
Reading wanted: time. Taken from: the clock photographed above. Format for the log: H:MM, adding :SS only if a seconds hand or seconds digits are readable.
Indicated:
9:07
